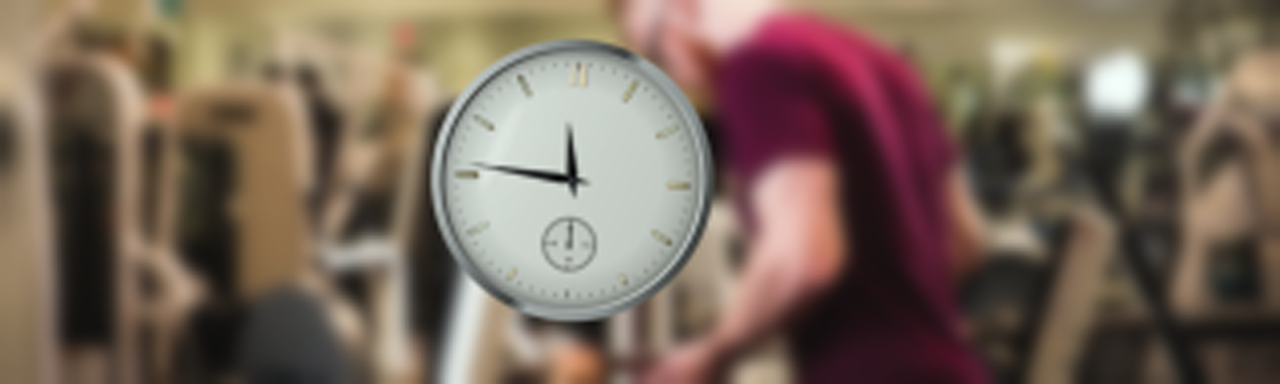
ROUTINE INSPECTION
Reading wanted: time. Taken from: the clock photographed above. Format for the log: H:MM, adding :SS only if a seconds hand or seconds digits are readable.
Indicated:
11:46
